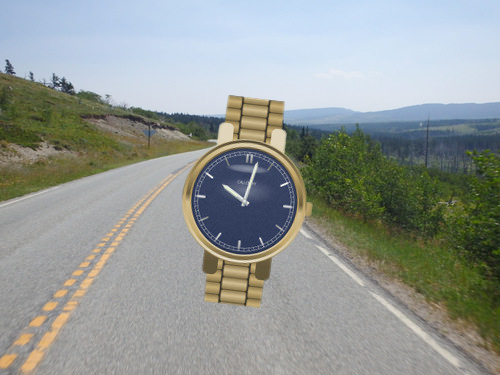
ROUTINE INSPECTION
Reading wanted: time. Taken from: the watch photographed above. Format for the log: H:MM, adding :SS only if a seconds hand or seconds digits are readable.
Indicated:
10:02
